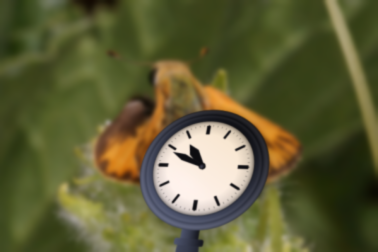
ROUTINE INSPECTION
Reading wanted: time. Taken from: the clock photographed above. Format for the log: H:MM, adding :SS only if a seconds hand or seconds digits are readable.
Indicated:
10:49
